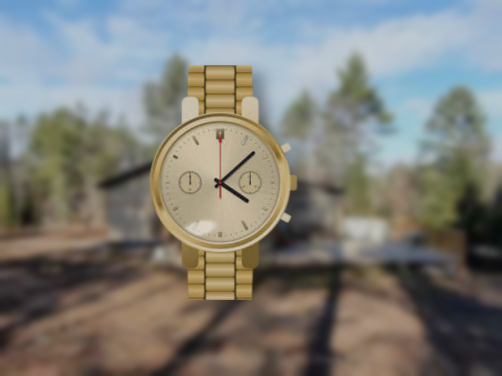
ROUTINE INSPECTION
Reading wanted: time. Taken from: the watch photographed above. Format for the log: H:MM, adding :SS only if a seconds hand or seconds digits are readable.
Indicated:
4:08
